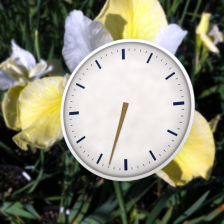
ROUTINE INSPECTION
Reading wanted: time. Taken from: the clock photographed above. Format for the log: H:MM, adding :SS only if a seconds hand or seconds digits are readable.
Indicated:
6:33
